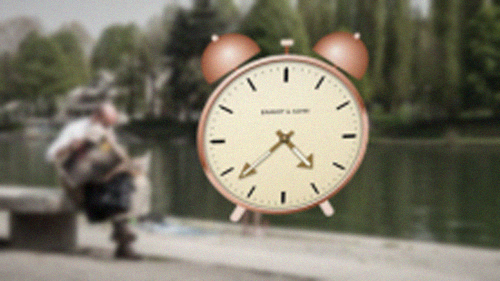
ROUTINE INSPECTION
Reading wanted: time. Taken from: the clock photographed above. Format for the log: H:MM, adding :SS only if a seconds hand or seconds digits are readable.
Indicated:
4:38
